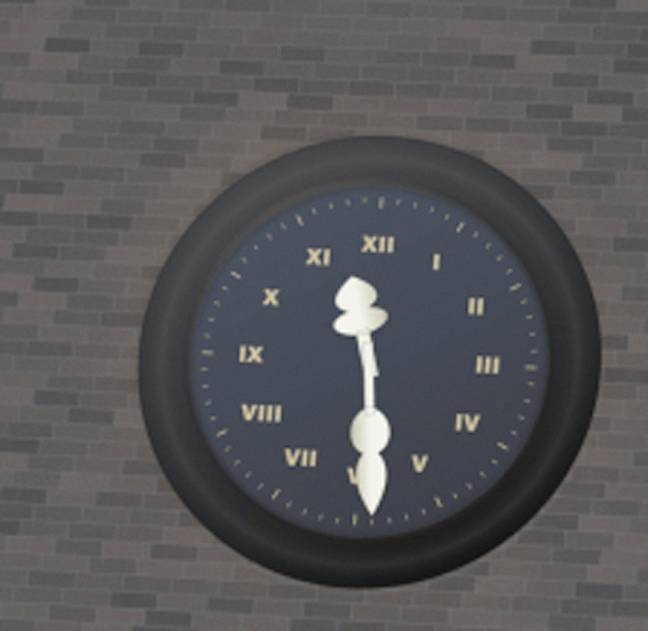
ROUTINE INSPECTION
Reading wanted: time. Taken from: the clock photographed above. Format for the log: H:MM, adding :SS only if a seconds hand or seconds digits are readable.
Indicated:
11:29
